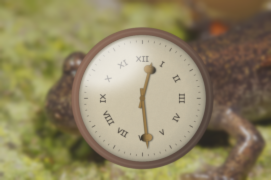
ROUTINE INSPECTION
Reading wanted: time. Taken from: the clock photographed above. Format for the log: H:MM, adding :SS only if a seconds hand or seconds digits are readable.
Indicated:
12:29
